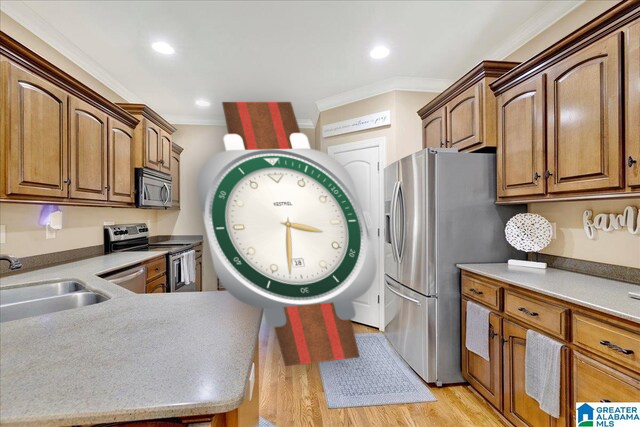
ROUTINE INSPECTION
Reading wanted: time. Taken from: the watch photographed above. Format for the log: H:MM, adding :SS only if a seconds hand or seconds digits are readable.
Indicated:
3:32
